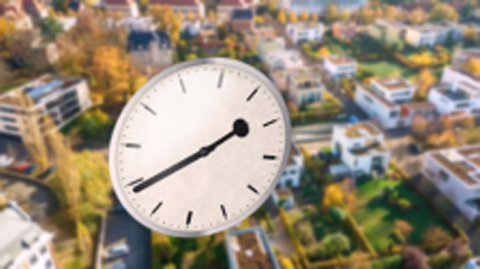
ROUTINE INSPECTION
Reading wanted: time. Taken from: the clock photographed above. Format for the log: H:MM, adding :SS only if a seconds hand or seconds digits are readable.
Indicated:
1:39
